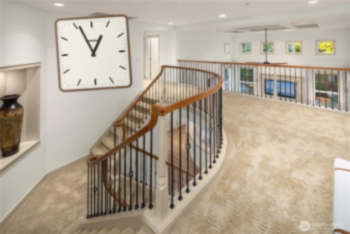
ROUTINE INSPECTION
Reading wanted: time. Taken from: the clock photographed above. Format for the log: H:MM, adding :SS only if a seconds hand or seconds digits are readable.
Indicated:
12:56
